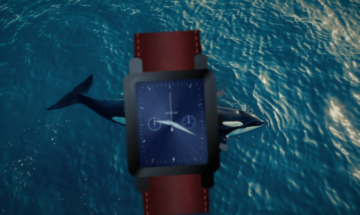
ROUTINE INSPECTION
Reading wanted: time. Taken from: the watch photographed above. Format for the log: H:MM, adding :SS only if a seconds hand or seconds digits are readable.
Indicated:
9:20
